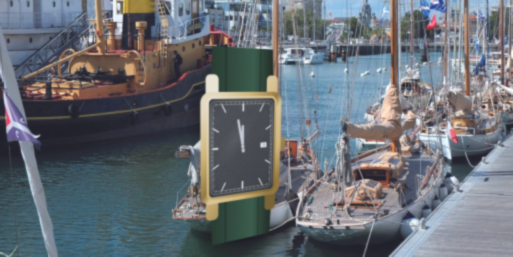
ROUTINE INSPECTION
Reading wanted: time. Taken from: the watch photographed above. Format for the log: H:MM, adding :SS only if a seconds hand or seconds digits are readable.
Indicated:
11:58
